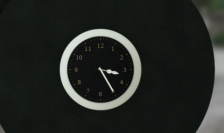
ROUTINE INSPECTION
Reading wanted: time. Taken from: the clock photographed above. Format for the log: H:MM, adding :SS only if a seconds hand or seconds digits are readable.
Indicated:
3:25
